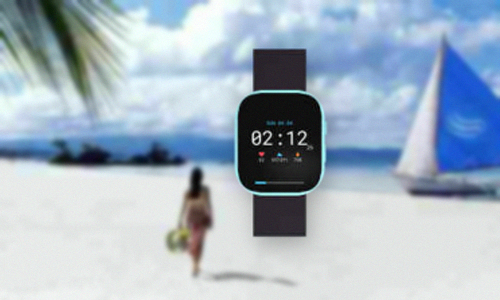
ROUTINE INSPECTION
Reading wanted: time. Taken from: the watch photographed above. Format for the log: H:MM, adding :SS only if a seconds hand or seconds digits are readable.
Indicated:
2:12
